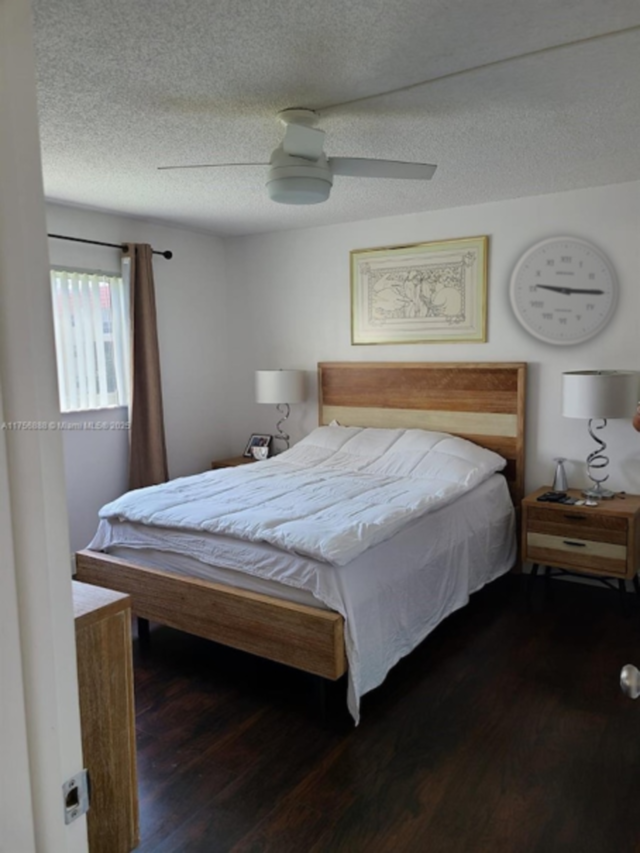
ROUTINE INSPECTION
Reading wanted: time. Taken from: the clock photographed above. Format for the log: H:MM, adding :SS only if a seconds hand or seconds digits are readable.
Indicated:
9:15
